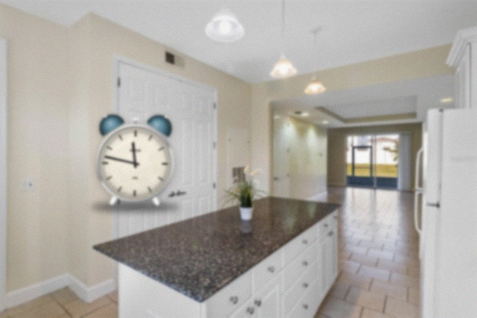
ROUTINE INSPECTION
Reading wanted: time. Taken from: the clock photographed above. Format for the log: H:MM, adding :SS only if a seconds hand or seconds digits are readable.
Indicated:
11:47
